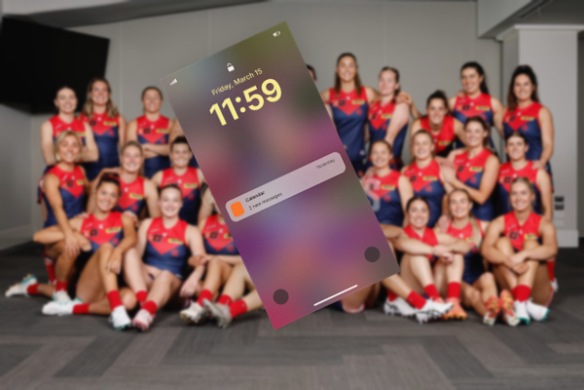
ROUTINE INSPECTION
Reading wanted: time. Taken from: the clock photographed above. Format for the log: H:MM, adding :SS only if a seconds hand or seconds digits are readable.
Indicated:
11:59
